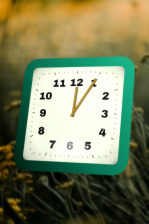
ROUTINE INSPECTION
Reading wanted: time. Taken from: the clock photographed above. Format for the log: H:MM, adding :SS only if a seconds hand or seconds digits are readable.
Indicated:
12:05
